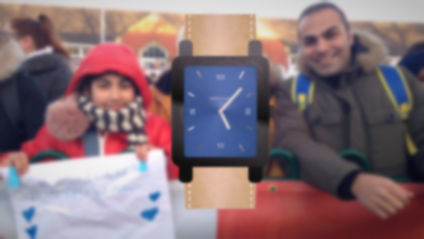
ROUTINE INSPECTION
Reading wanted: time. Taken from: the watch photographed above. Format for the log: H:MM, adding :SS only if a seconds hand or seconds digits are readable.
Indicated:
5:07
